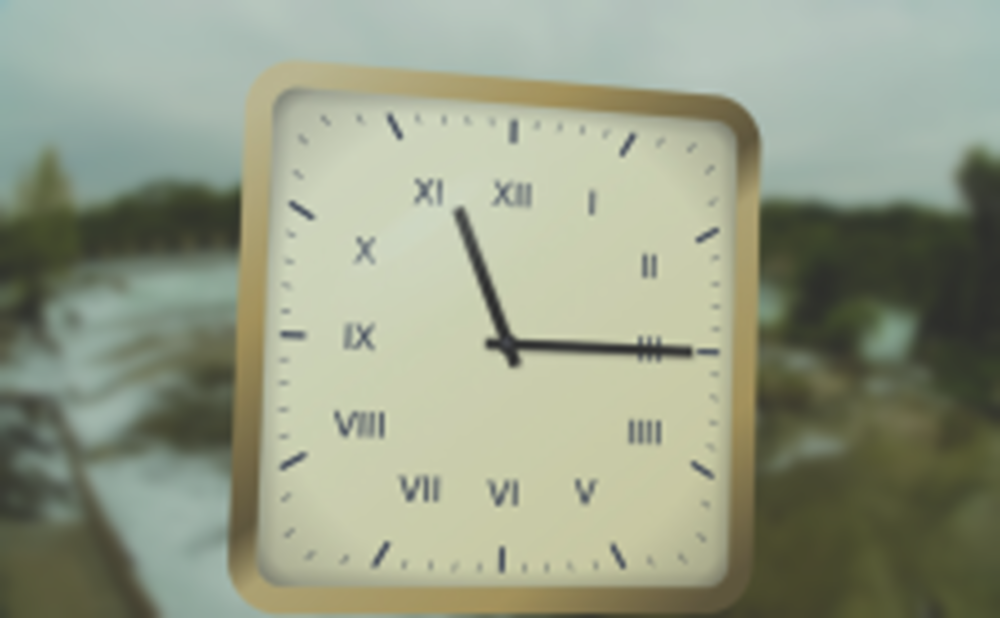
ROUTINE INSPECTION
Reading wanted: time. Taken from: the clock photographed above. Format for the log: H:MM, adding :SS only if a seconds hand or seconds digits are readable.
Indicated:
11:15
